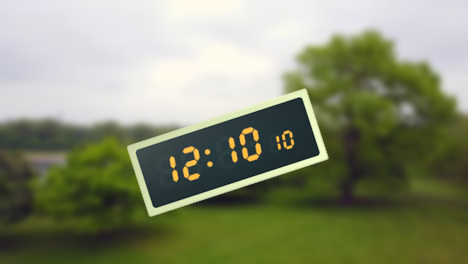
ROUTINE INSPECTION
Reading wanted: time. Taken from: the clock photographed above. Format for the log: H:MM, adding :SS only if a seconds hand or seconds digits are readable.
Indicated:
12:10:10
